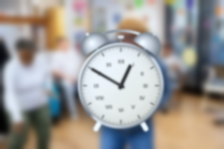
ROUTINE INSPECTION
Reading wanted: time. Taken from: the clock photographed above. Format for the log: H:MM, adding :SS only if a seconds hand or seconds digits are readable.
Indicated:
12:50
